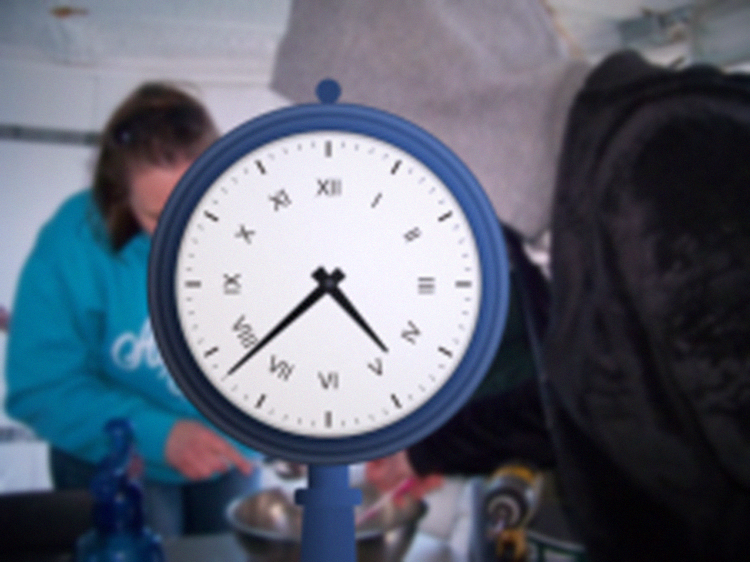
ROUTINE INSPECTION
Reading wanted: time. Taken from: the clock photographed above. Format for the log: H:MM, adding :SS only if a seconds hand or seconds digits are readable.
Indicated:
4:38
